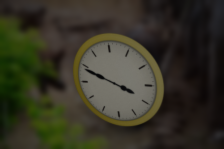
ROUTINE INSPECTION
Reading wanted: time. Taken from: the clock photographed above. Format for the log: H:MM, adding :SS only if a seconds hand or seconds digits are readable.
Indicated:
3:49
